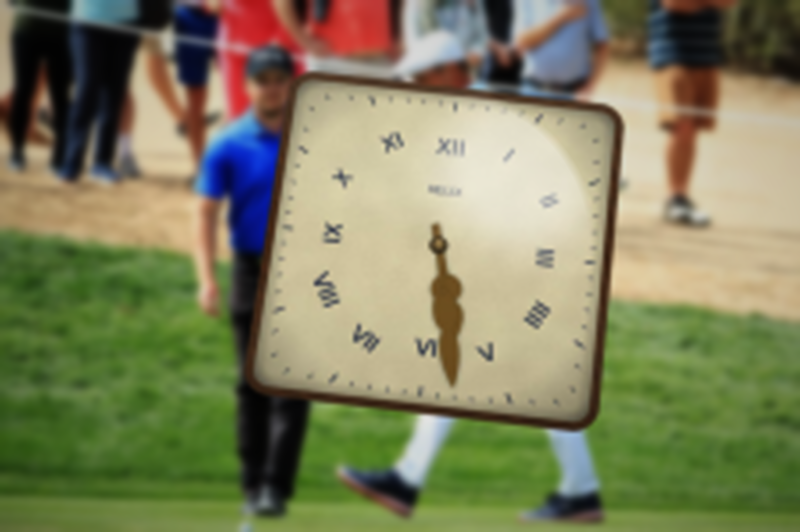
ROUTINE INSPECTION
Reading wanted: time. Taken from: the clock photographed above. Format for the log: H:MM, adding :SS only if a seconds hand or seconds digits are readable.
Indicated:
5:28
